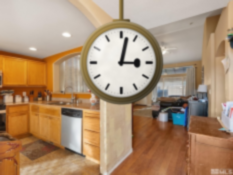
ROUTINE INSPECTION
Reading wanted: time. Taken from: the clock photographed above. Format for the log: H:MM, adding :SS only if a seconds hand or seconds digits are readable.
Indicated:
3:02
